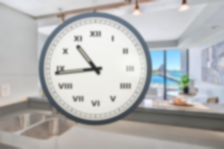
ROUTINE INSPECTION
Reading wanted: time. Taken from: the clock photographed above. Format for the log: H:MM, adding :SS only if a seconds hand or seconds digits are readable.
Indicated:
10:44
